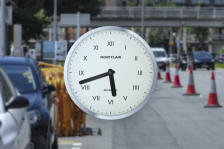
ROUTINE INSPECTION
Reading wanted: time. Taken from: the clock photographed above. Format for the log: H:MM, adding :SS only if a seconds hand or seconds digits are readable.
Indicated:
5:42
